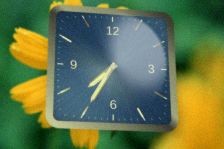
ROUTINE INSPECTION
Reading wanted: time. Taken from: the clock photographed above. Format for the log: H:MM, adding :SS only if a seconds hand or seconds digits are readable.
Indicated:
7:35
